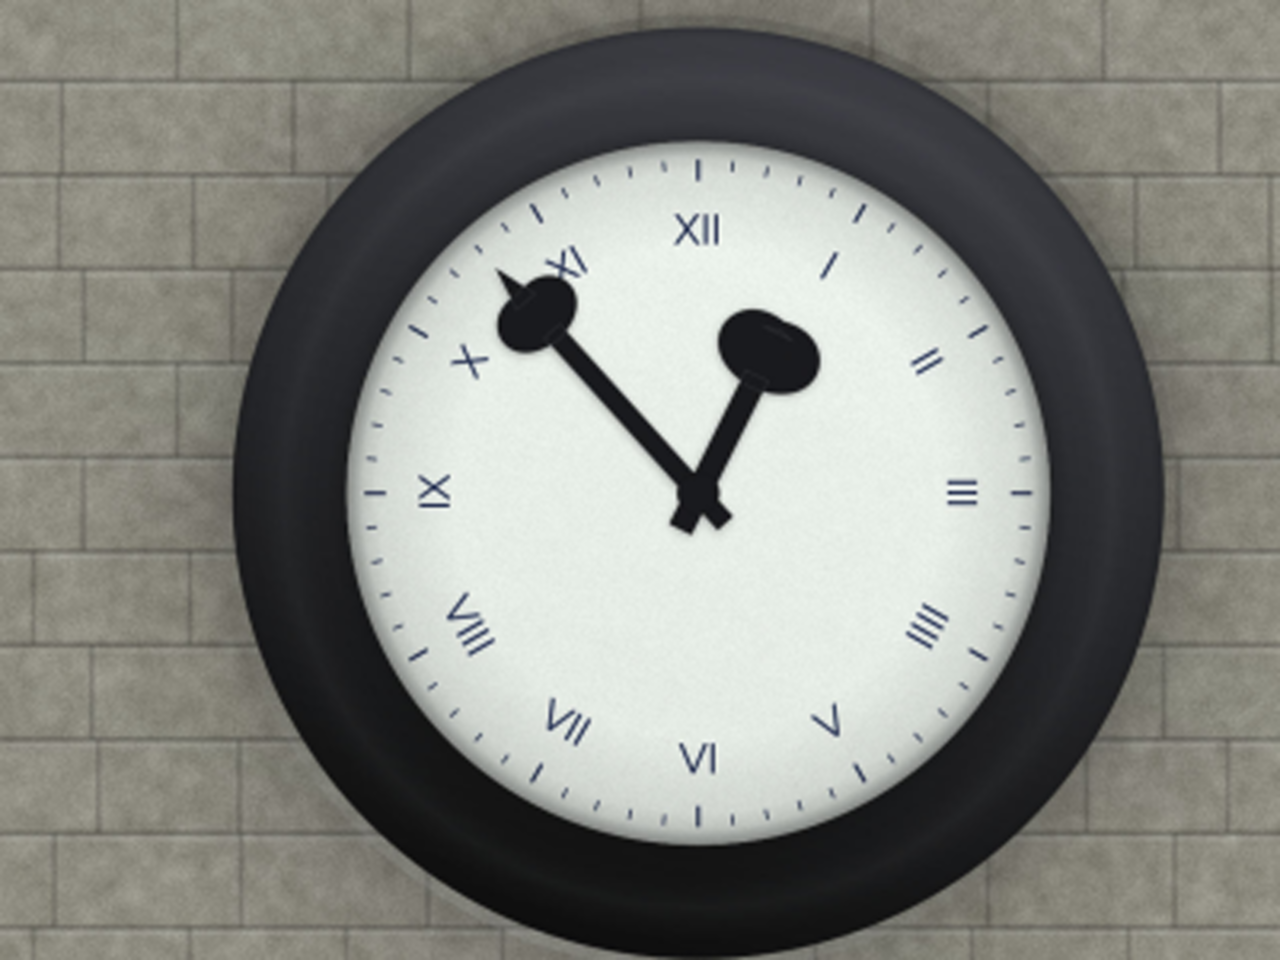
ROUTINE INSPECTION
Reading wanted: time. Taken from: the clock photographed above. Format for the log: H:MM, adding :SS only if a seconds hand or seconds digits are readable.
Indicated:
12:53
